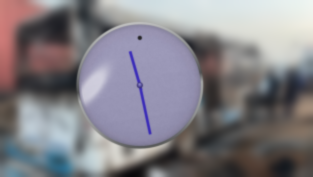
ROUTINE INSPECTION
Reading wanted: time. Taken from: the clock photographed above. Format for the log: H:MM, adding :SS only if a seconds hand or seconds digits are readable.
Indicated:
11:28
